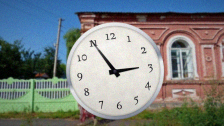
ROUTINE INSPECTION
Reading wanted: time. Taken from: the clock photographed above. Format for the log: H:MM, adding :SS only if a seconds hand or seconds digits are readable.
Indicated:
2:55
